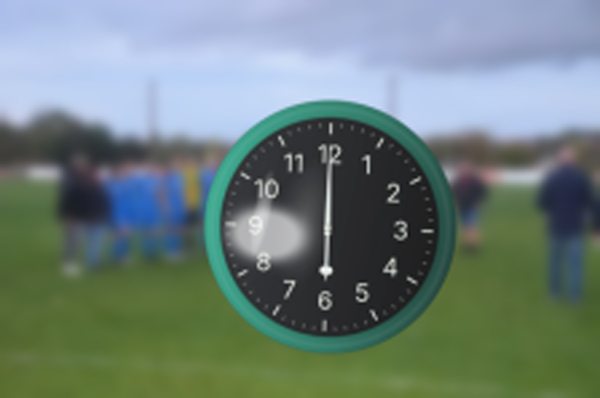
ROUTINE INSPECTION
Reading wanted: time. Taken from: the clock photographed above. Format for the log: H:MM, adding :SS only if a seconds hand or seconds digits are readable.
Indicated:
6:00
